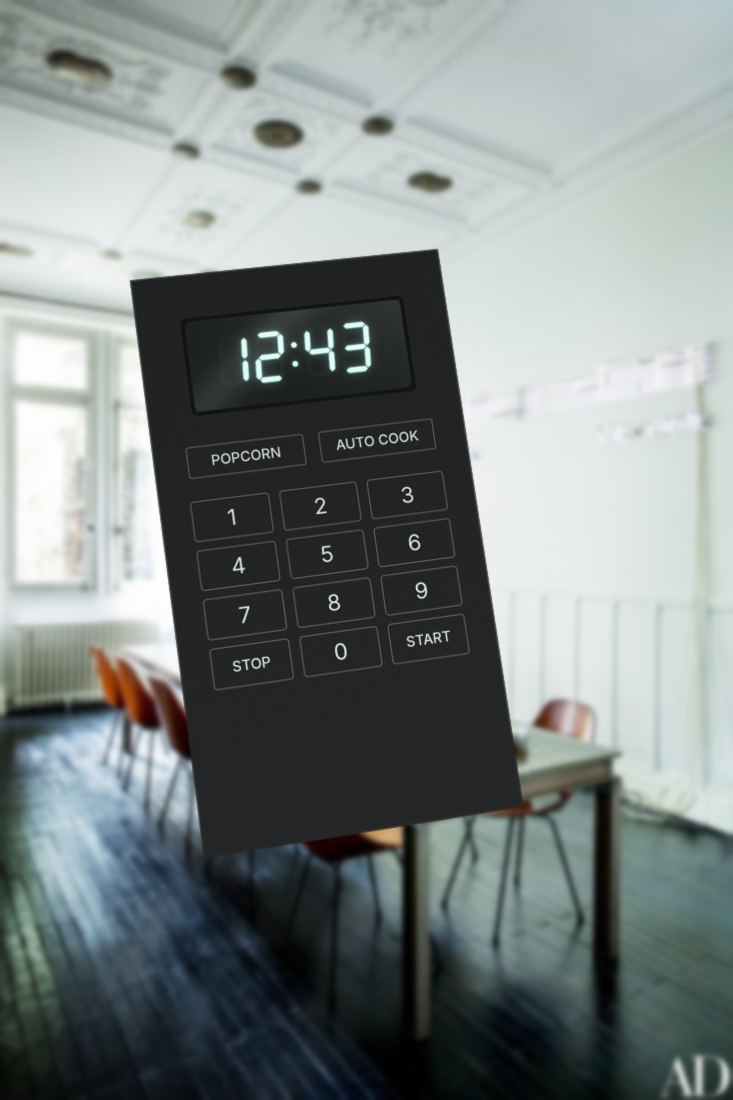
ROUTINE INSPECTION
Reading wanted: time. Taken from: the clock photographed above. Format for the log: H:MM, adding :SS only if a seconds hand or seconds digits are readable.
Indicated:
12:43
